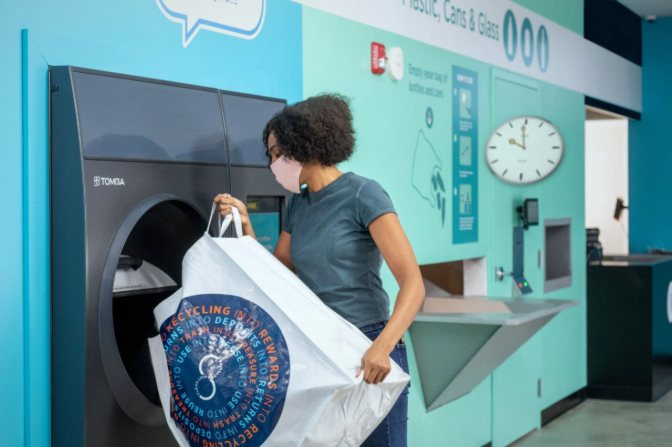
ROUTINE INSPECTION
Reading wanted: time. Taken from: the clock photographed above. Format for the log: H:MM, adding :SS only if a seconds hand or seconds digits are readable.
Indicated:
9:59
